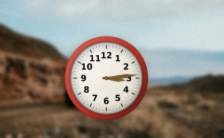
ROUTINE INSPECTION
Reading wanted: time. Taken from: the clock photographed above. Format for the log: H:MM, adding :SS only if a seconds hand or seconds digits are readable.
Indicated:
3:14
